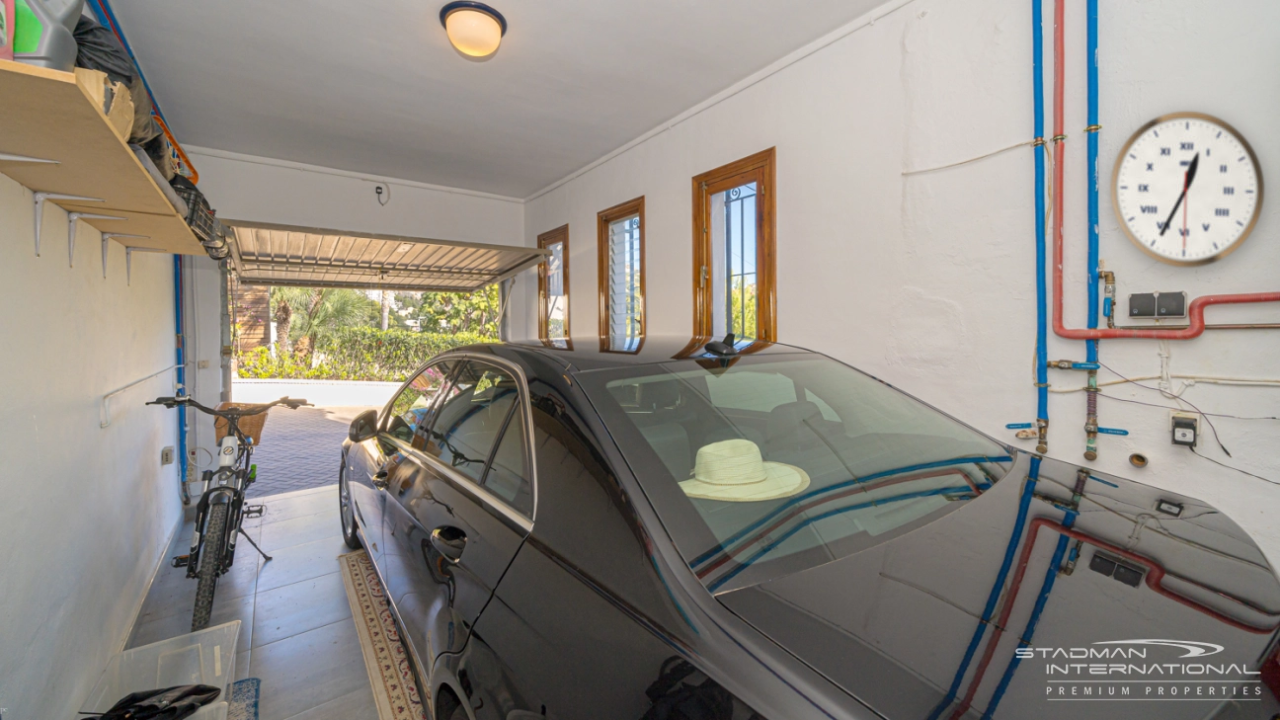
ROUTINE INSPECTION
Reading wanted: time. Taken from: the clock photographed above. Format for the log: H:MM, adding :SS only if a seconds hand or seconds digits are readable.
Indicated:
12:34:30
